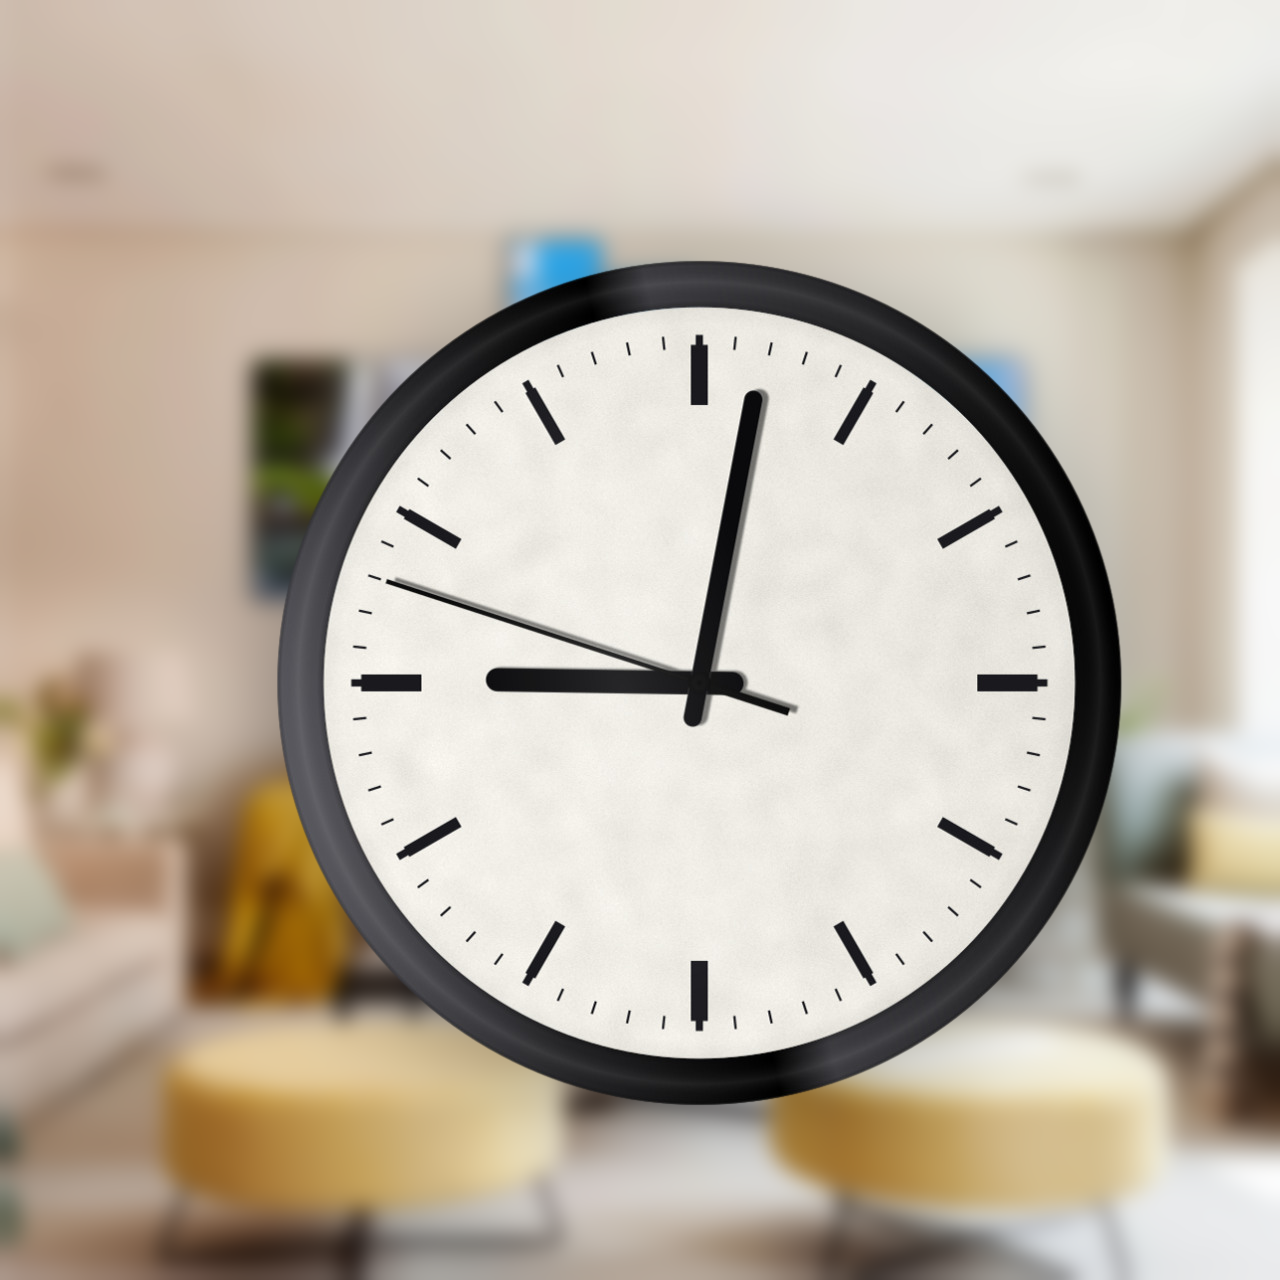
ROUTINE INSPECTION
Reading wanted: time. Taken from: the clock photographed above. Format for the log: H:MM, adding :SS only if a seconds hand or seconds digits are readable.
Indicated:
9:01:48
